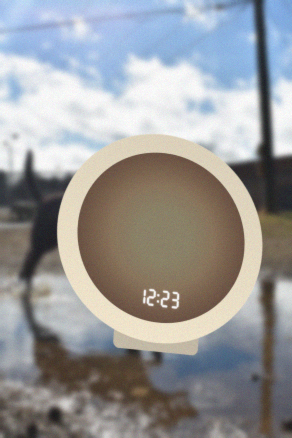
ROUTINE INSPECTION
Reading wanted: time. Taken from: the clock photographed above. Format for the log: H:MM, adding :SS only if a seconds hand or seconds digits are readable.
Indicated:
12:23
